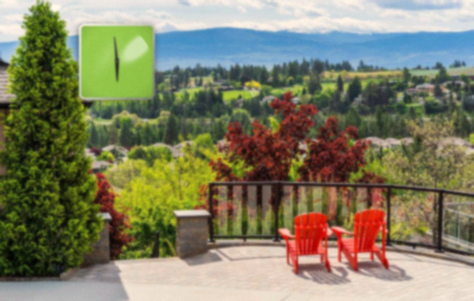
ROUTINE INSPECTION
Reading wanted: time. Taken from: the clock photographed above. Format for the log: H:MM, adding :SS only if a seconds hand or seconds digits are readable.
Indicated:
5:59
